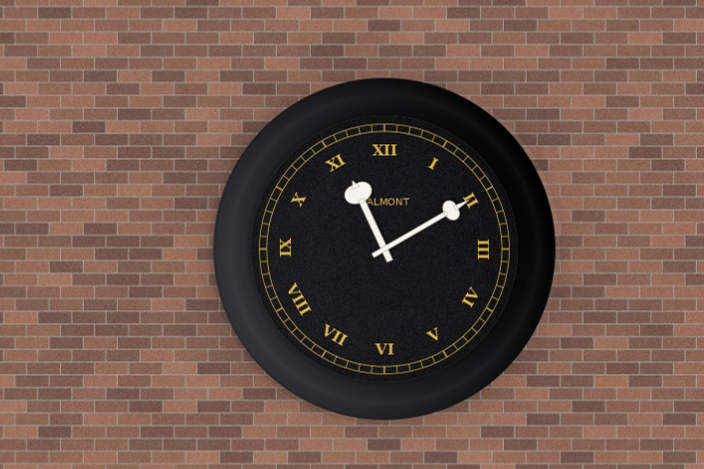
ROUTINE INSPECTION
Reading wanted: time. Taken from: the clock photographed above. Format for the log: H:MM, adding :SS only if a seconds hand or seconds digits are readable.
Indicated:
11:10
